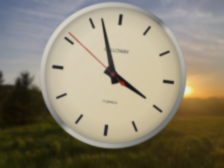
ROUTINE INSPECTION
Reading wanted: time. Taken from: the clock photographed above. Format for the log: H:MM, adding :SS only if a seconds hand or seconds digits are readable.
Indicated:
3:56:51
